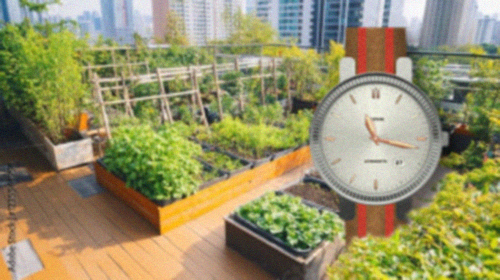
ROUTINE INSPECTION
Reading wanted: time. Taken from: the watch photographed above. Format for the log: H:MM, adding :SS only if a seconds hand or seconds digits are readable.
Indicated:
11:17
